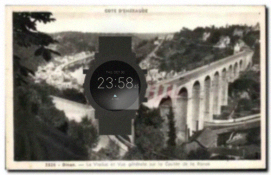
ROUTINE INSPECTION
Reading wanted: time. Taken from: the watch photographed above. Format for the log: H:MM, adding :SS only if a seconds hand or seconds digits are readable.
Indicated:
23:58
